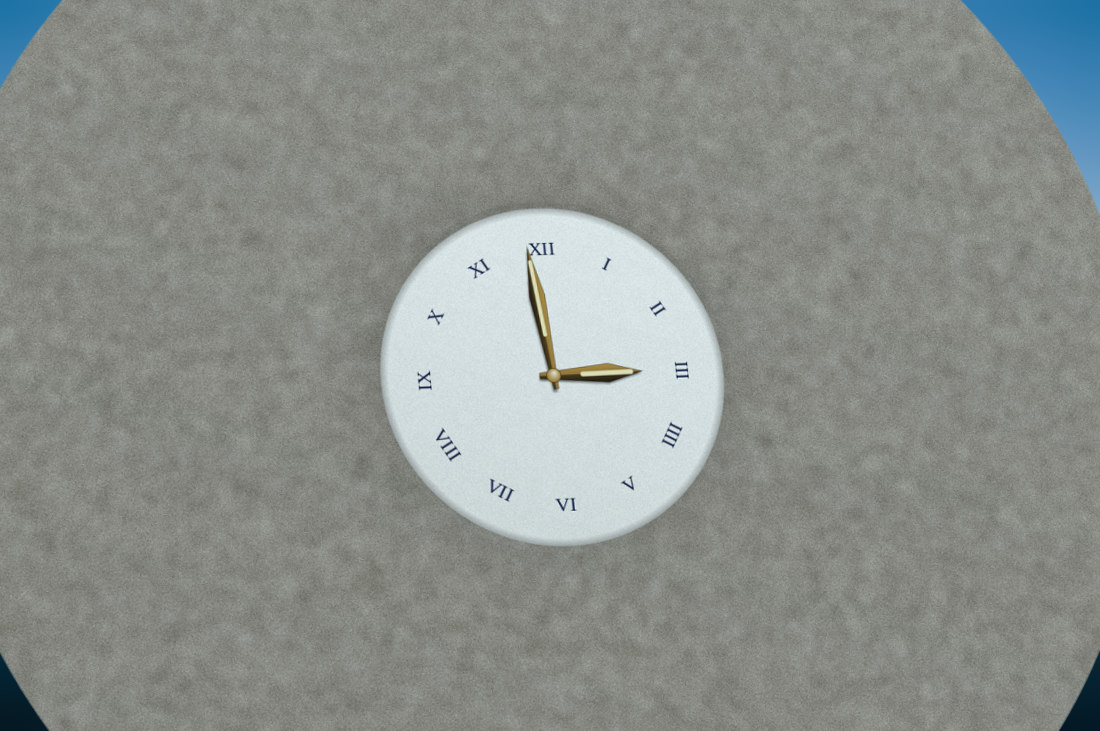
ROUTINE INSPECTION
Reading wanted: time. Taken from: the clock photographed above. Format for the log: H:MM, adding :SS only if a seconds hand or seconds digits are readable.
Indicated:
2:59
